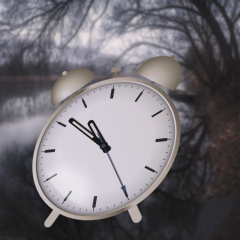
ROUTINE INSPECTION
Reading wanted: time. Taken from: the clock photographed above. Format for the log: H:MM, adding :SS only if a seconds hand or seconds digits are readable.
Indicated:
10:51:25
